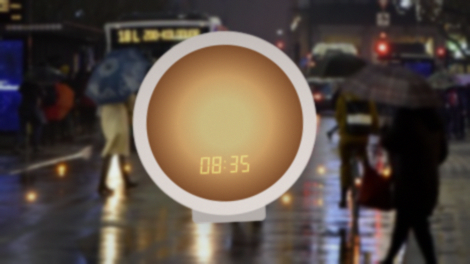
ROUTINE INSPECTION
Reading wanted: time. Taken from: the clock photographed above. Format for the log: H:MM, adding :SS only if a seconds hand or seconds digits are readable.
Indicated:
8:35
